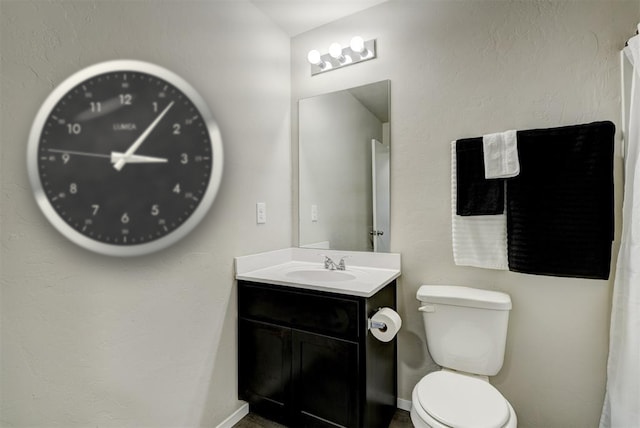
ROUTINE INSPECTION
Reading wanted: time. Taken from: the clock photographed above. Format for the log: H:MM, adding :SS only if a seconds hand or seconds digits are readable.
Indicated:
3:06:46
